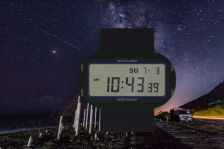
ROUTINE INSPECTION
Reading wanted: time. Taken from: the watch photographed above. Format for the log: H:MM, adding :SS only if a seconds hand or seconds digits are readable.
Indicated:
10:43:39
